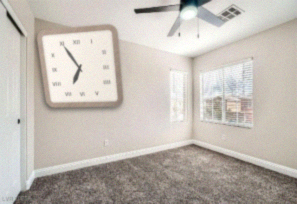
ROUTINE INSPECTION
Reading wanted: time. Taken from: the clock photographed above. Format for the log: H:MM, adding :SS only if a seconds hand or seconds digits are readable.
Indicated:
6:55
